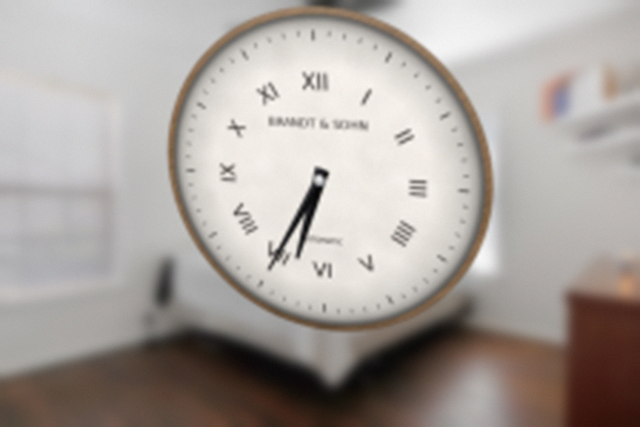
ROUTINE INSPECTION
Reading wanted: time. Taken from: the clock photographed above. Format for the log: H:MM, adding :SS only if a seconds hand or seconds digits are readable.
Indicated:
6:35
